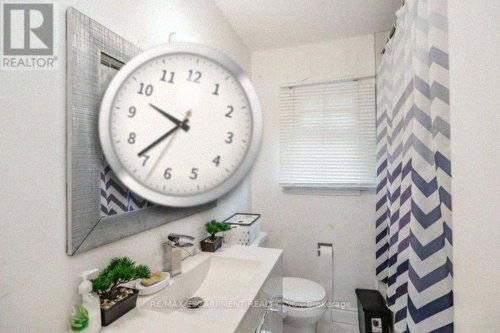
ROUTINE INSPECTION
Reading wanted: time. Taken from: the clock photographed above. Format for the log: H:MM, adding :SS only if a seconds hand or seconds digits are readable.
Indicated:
9:36:33
